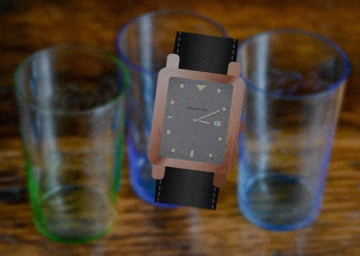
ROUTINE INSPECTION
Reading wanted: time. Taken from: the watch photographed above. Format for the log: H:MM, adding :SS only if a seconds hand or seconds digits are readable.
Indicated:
3:10
